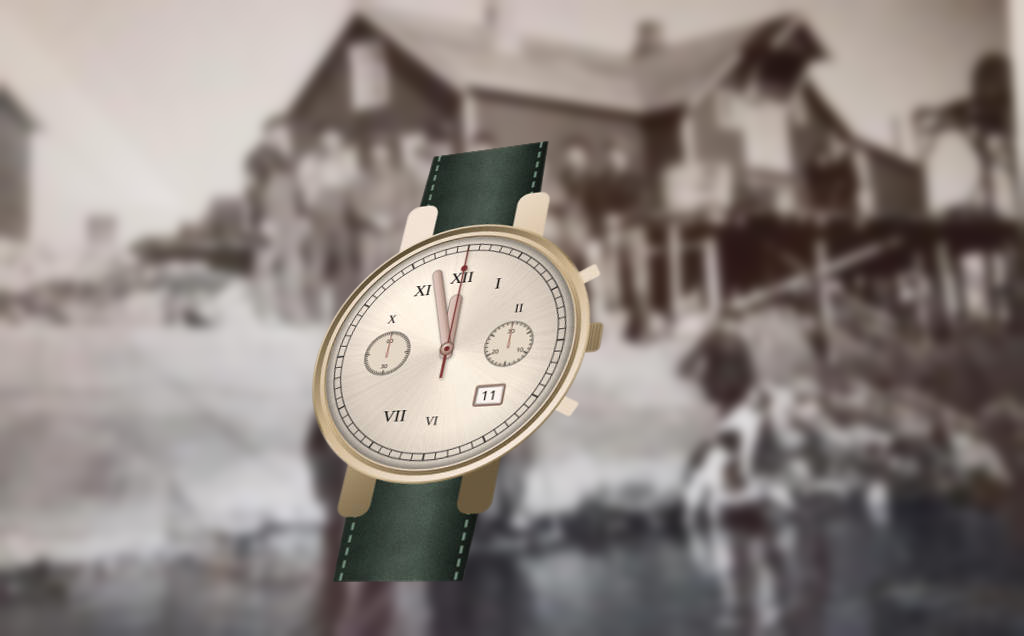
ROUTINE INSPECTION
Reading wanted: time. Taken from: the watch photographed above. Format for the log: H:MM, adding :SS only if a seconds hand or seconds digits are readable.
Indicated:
11:57
